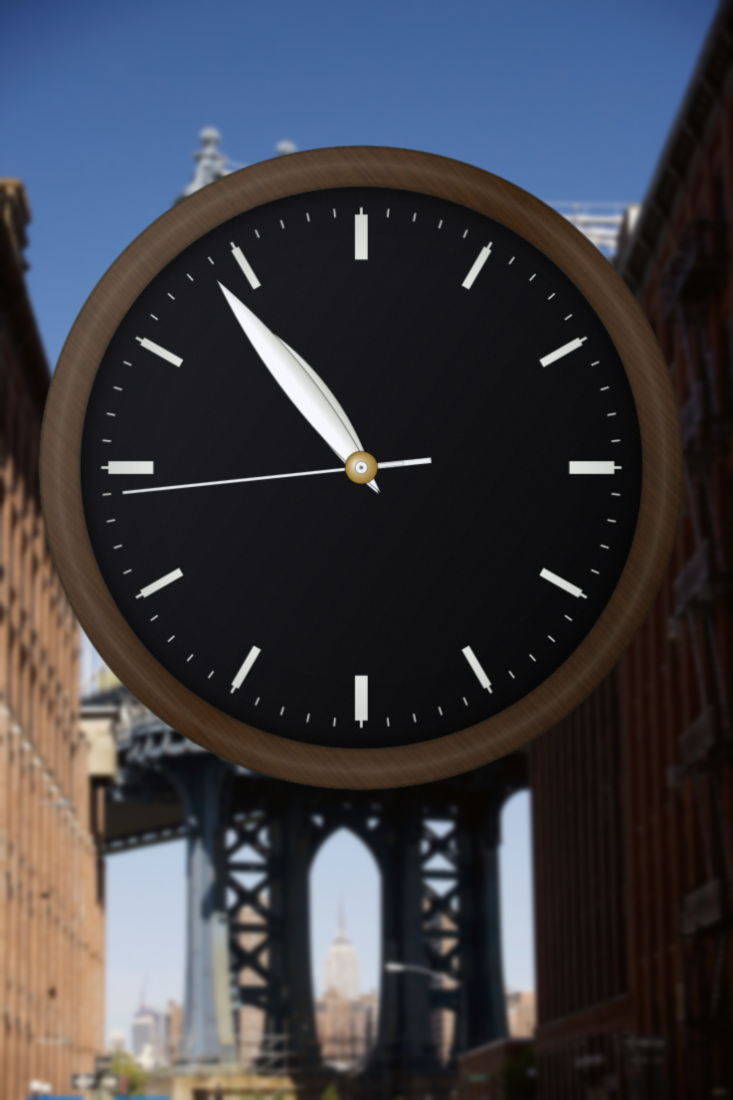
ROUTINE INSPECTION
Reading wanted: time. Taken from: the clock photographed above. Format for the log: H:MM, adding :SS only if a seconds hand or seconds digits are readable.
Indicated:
10:53:44
